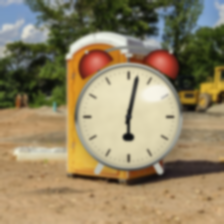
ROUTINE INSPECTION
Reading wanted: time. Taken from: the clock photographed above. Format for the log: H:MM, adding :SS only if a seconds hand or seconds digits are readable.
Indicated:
6:02
